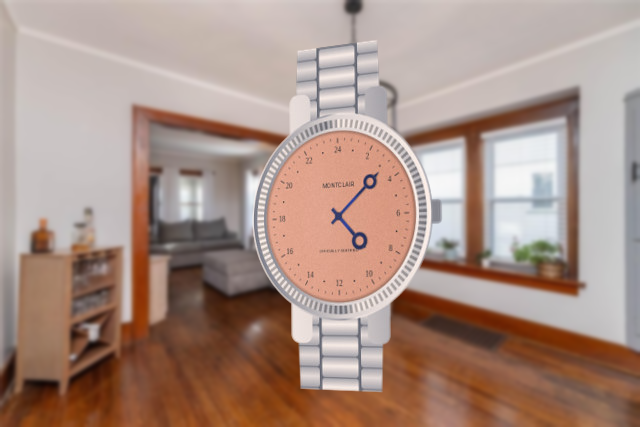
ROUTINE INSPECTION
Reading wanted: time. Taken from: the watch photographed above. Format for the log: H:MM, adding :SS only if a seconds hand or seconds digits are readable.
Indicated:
9:08
